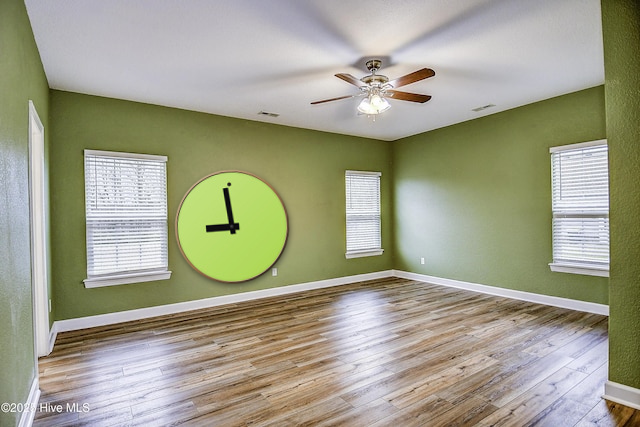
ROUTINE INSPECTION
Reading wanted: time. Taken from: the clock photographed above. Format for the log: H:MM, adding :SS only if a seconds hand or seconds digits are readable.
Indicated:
8:59
